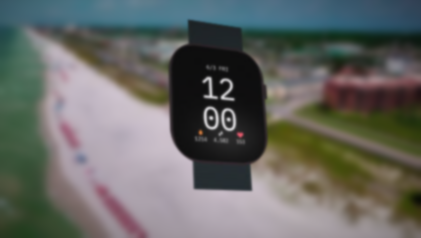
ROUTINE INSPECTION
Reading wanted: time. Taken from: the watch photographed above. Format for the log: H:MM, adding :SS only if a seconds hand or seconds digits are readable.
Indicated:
12:00
